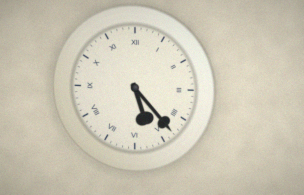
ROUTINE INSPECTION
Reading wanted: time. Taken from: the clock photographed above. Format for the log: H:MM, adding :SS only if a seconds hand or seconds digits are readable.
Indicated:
5:23
